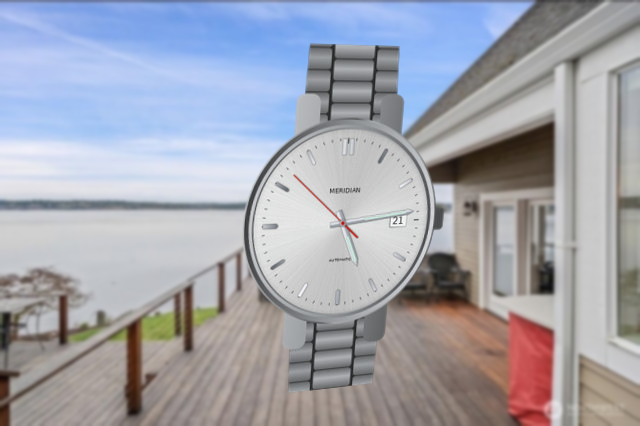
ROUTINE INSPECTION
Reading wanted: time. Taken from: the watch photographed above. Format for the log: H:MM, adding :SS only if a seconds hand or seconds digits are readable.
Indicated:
5:13:52
